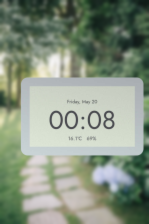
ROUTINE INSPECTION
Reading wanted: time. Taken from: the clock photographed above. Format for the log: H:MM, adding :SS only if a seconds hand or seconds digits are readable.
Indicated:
0:08
